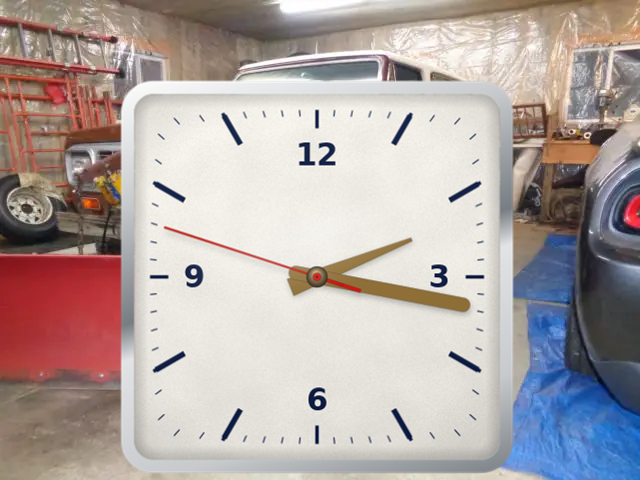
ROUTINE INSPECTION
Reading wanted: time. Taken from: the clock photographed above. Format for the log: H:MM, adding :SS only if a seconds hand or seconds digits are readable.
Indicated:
2:16:48
